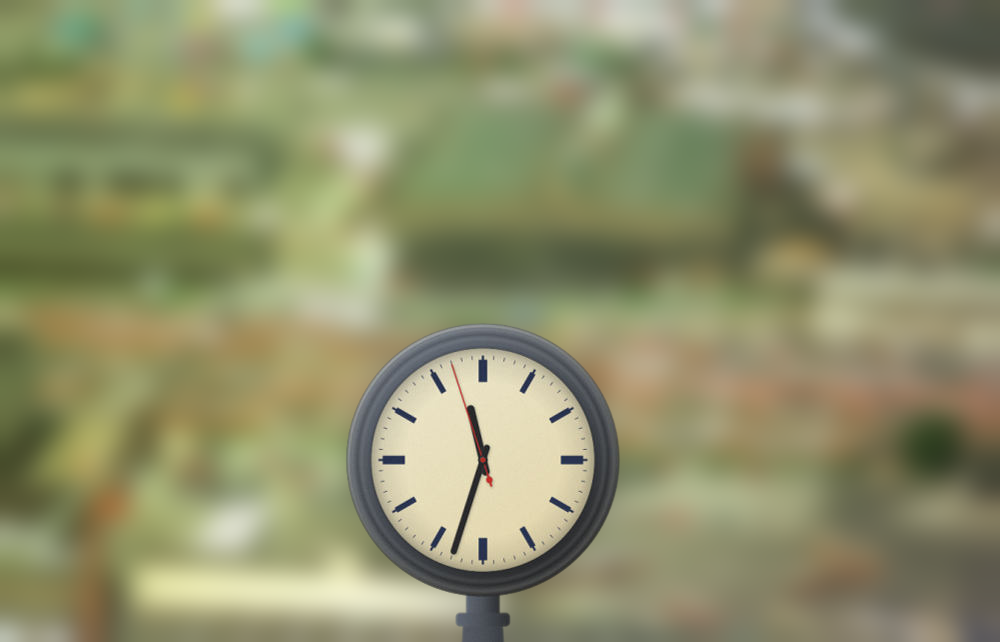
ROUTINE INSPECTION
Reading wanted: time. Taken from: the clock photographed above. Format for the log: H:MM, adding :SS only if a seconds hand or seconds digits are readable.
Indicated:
11:32:57
